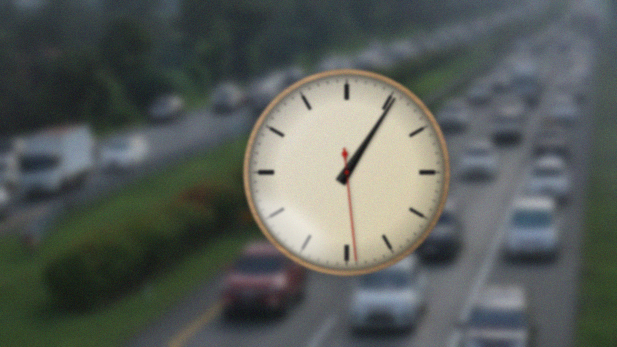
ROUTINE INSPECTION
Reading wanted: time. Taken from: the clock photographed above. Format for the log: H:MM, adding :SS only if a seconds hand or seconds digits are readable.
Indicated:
1:05:29
